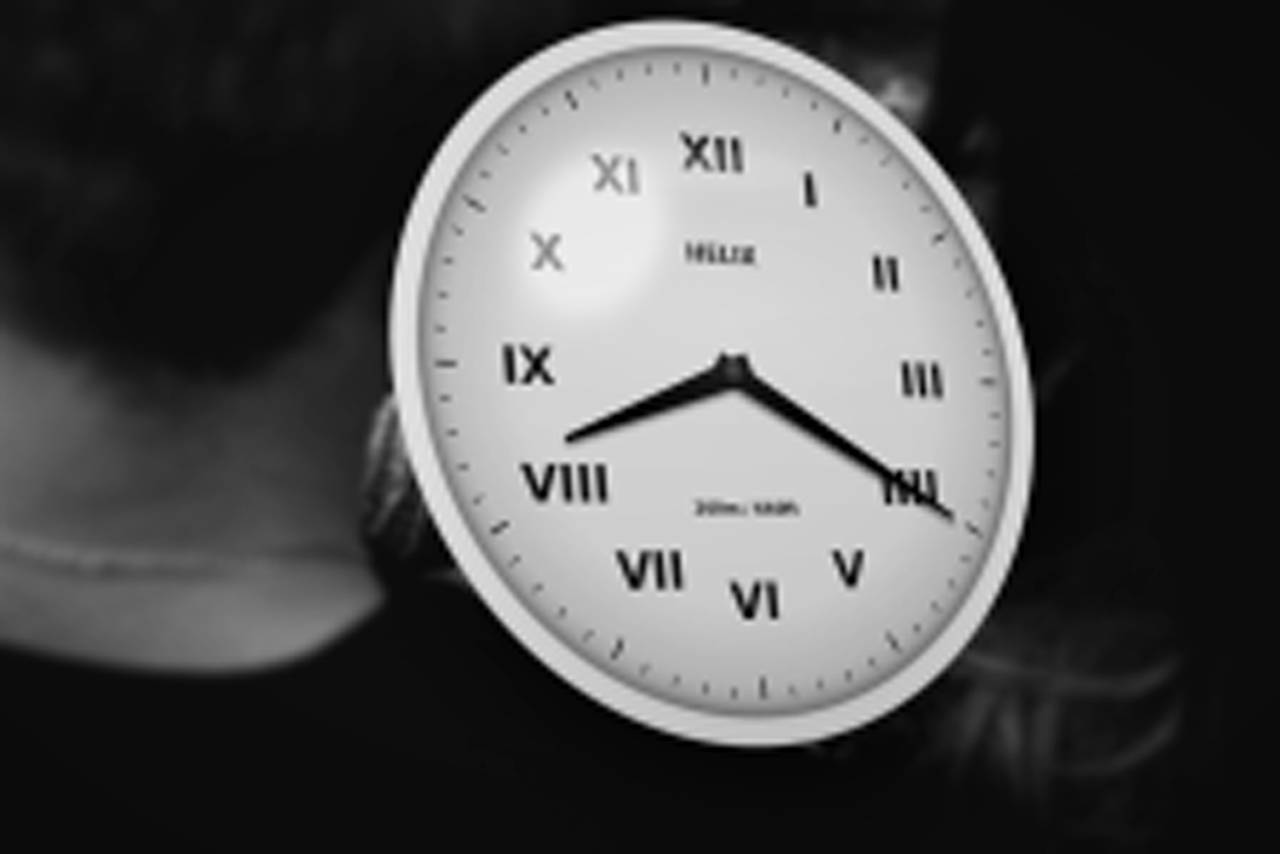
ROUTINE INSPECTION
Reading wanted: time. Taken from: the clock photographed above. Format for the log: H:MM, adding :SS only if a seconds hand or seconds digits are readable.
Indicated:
8:20
